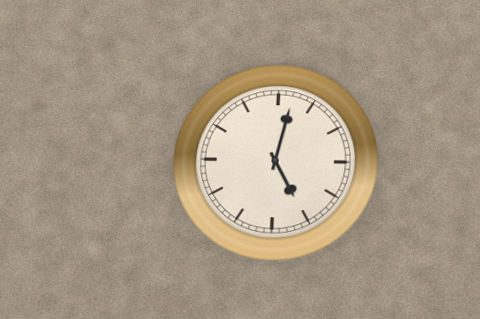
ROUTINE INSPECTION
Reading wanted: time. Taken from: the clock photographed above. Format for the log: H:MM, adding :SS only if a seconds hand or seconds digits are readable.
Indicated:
5:02
